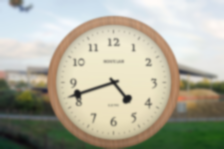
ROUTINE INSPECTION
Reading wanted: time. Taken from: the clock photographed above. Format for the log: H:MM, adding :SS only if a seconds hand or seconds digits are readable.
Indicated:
4:42
